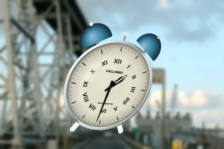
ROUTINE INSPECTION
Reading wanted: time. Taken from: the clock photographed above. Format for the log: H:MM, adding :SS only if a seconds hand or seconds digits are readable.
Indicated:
1:31
